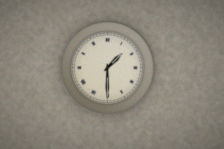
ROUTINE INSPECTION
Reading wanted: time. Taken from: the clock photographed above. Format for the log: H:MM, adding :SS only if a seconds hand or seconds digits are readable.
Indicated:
1:30
